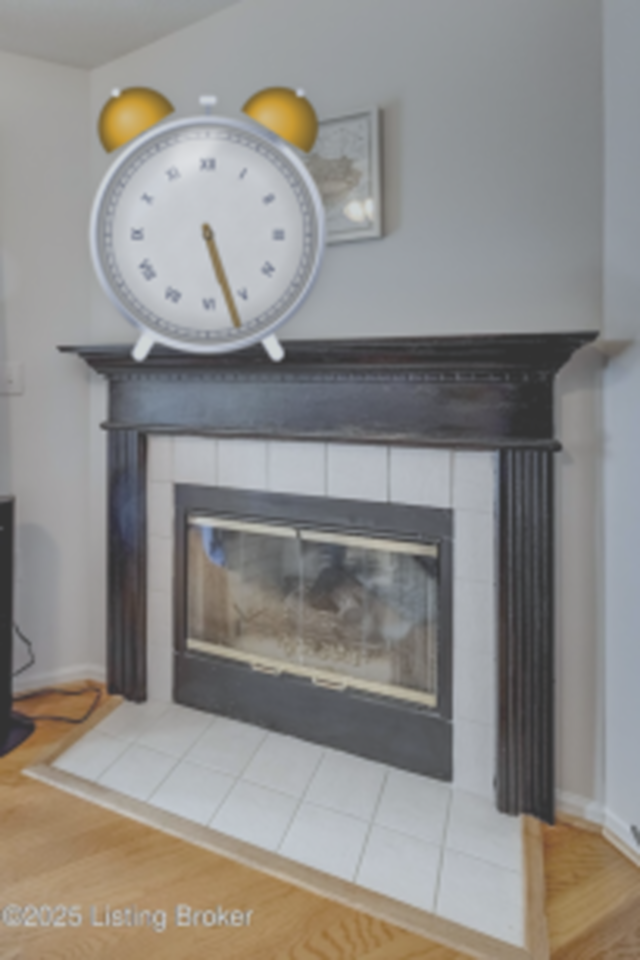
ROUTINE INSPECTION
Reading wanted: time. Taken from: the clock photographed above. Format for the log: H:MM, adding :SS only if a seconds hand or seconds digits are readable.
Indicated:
5:27
